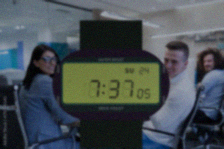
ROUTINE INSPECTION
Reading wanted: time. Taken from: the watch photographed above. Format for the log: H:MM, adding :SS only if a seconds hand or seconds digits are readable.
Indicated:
7:37
